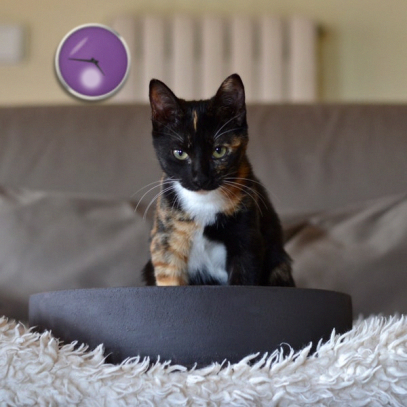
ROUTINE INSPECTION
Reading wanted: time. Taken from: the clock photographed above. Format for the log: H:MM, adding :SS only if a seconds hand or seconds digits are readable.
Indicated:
4:46
